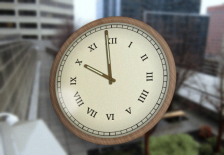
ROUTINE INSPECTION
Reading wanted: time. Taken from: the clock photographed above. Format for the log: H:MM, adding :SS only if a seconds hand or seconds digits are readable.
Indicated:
9:59
